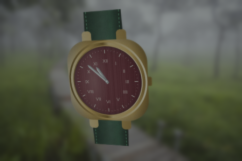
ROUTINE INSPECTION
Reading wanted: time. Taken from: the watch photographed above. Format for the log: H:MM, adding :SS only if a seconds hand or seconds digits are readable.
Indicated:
10:52
